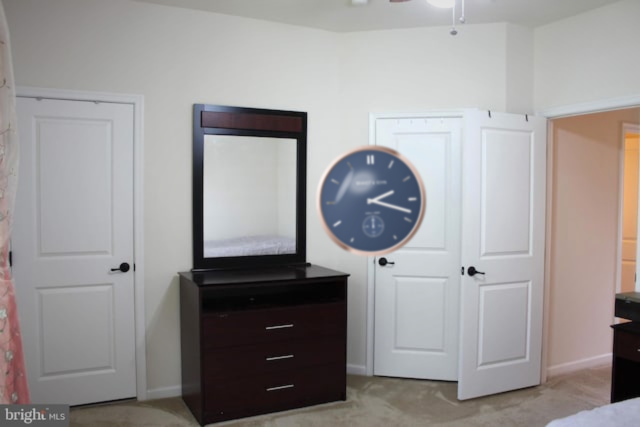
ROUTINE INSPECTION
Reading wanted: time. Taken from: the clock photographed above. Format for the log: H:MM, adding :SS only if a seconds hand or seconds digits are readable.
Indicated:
2:18
